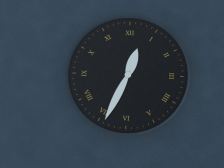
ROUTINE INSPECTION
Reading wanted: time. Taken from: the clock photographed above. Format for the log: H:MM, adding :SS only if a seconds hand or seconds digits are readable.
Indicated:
12:34
